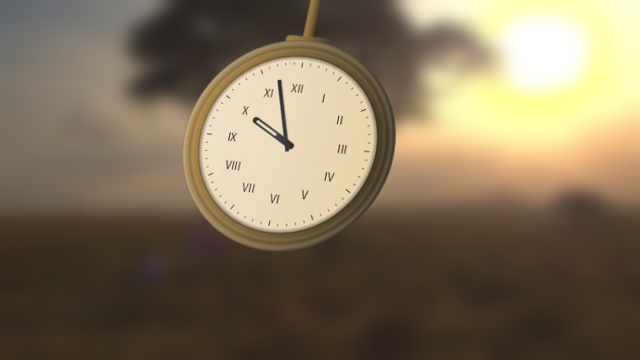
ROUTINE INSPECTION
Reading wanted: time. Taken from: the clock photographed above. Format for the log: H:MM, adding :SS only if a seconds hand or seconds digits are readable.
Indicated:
9:57
